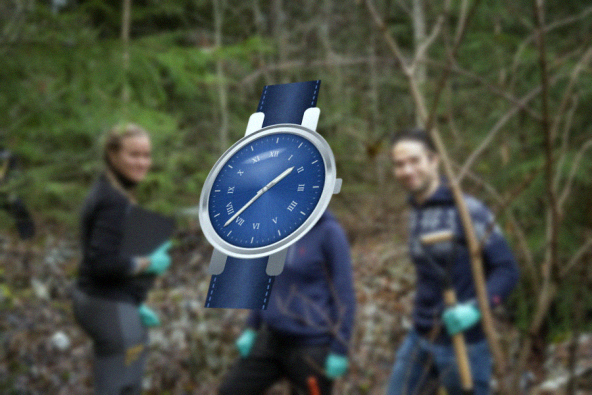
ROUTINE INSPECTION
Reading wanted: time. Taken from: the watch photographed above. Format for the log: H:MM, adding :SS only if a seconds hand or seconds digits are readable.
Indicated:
1:37
